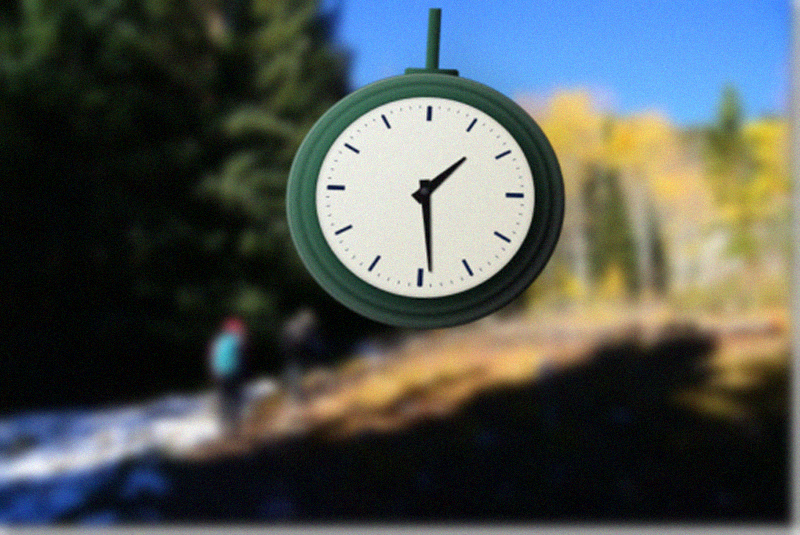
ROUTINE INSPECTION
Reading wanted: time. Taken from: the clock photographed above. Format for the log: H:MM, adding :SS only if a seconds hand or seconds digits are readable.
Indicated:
1:29
